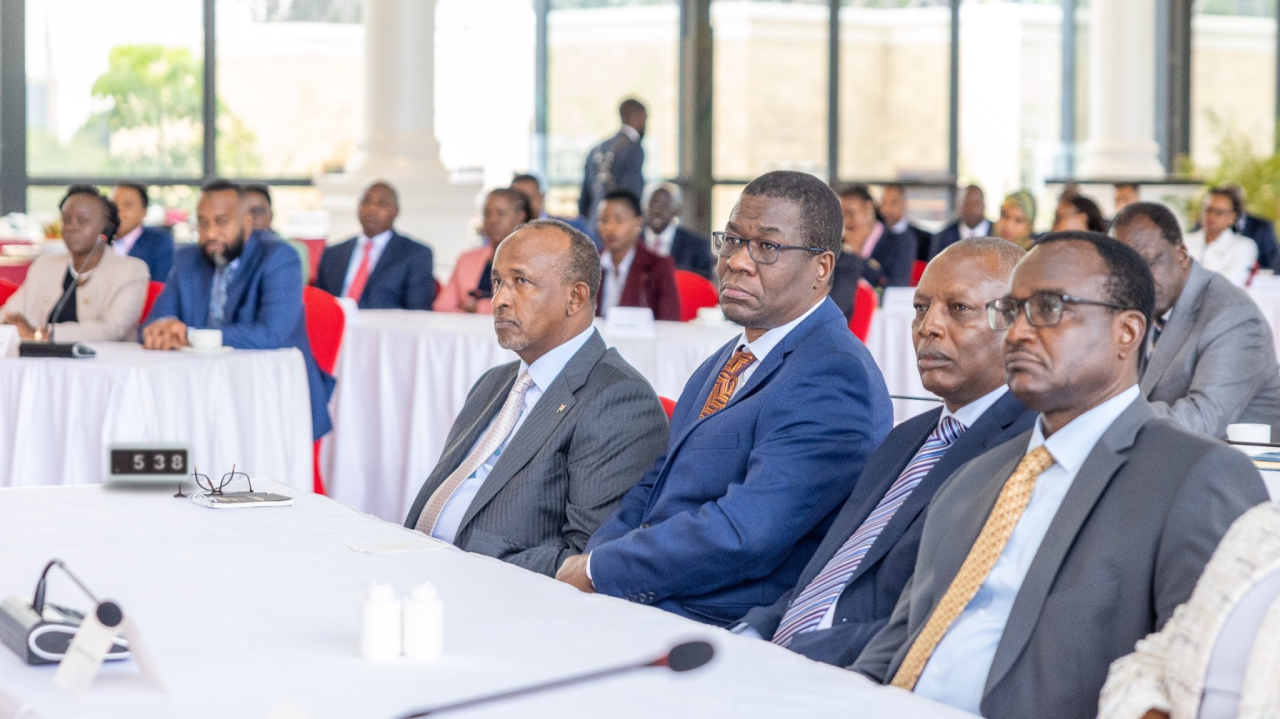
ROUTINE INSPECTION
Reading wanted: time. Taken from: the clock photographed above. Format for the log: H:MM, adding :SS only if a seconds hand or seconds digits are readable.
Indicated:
5:38
